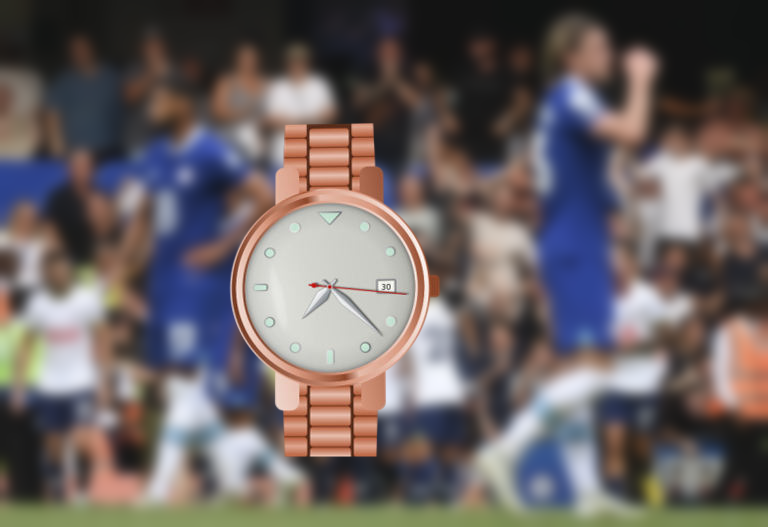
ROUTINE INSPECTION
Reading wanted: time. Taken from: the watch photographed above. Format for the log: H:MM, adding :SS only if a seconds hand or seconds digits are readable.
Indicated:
7:22:16
